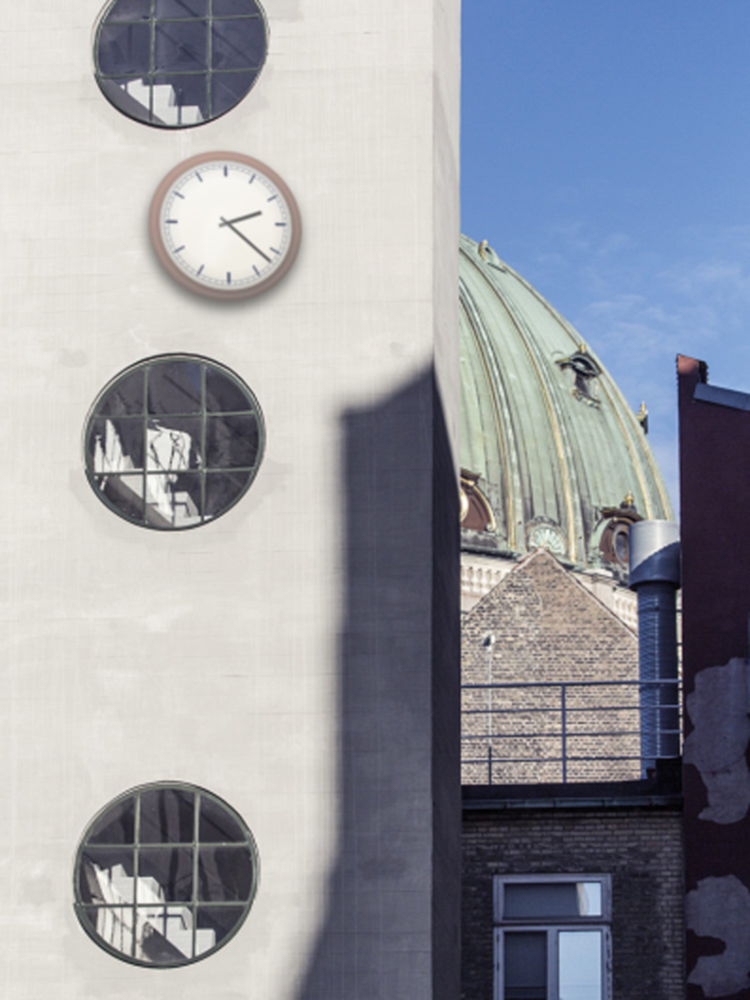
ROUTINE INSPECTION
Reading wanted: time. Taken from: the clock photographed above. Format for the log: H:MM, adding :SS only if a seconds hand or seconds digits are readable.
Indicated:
2:22
